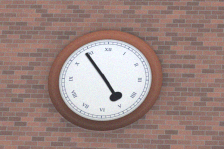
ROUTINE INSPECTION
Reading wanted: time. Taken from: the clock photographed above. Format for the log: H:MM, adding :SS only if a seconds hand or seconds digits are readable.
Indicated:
4:54
